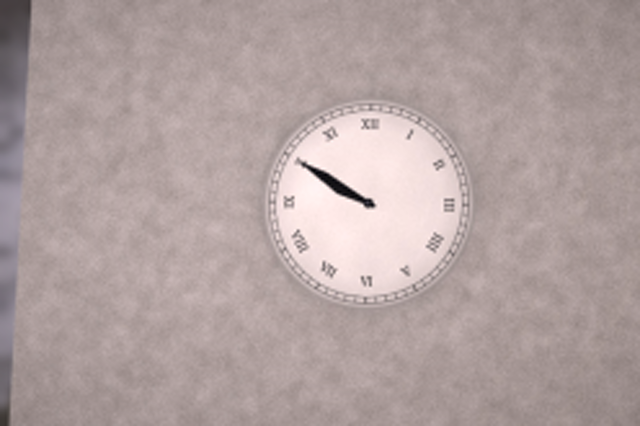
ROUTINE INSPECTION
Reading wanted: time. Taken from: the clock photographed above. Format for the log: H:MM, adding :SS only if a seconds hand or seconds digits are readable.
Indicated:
9:50
